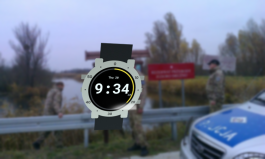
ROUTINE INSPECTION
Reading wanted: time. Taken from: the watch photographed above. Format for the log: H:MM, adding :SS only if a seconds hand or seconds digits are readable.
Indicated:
9:34
